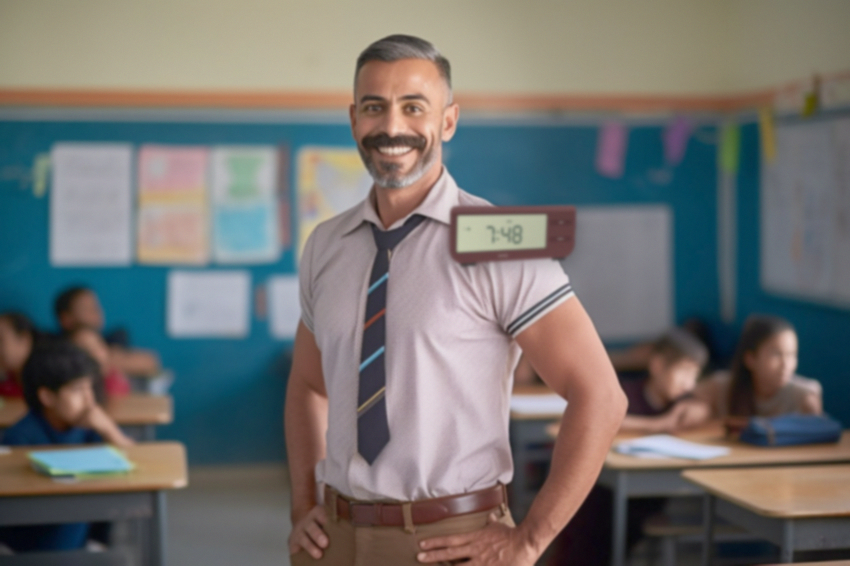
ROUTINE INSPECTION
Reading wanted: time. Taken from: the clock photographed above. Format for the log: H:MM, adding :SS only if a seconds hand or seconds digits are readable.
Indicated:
7:48
